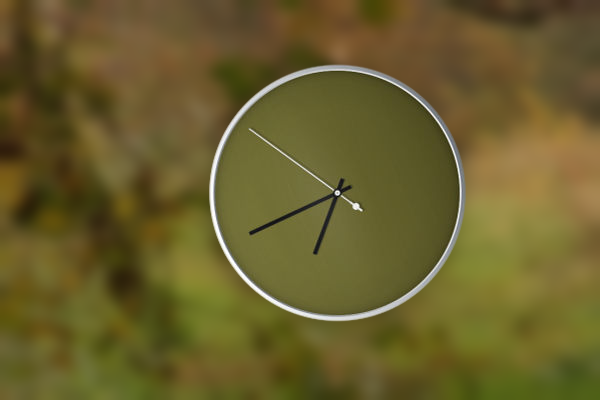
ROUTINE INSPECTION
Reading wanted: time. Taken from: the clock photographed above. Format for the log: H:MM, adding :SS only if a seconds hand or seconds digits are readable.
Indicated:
6:40:51
